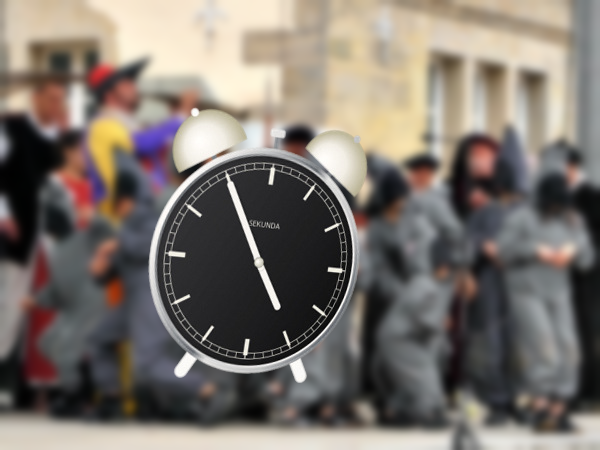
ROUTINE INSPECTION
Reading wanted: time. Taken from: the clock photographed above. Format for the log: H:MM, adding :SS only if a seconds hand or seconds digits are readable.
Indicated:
4:55
